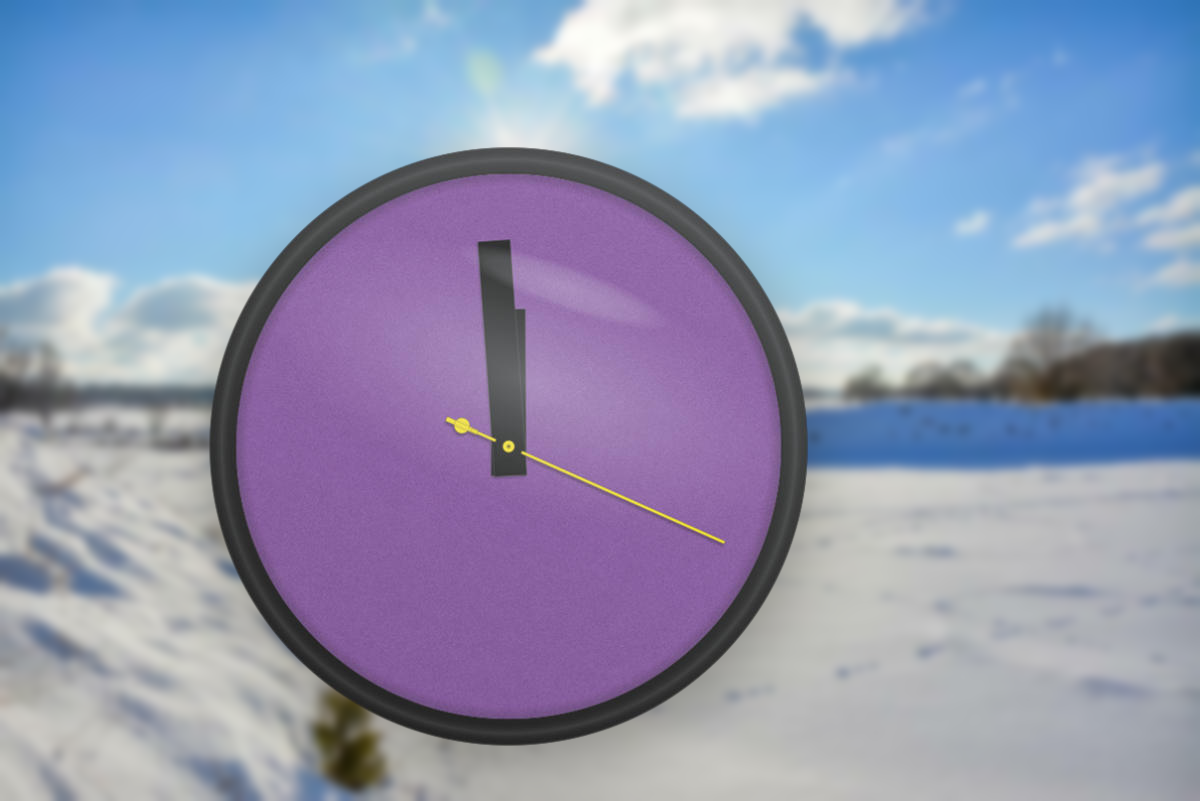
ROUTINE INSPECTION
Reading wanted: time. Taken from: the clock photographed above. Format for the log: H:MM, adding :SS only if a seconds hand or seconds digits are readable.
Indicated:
11:59:19
